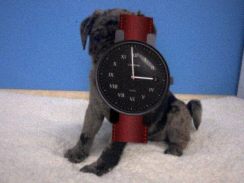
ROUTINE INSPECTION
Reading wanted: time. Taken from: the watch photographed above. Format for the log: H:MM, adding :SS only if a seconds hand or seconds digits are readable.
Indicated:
2:59
